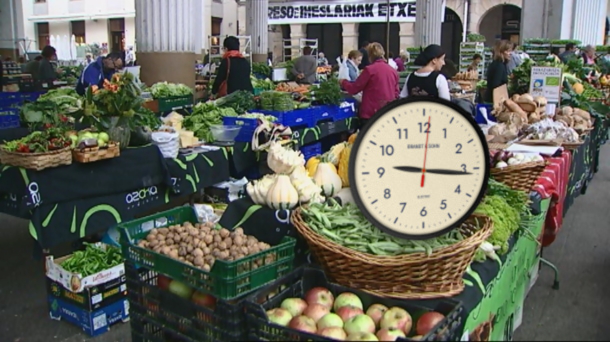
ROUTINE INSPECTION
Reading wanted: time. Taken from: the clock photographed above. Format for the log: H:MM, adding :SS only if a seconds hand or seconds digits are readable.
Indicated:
9:16:01
